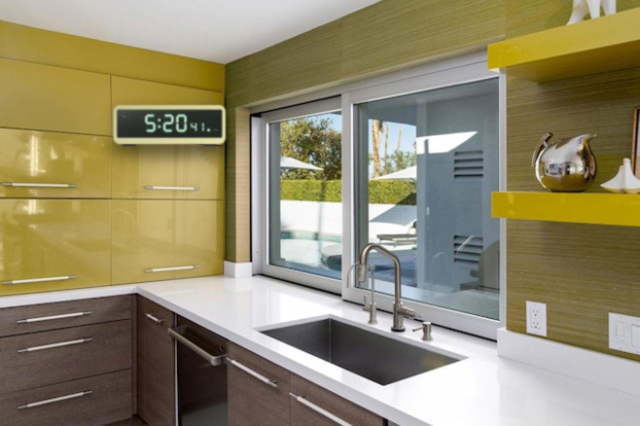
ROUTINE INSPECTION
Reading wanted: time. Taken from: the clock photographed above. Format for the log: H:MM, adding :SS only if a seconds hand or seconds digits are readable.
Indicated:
5:20
